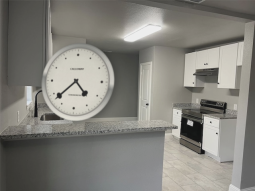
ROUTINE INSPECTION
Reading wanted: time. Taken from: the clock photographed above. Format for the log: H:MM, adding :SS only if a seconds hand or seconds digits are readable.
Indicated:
4:38
